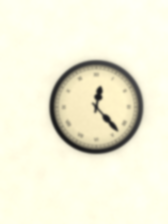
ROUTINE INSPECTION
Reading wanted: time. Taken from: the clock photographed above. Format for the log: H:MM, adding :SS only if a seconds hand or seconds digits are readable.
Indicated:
12:23
